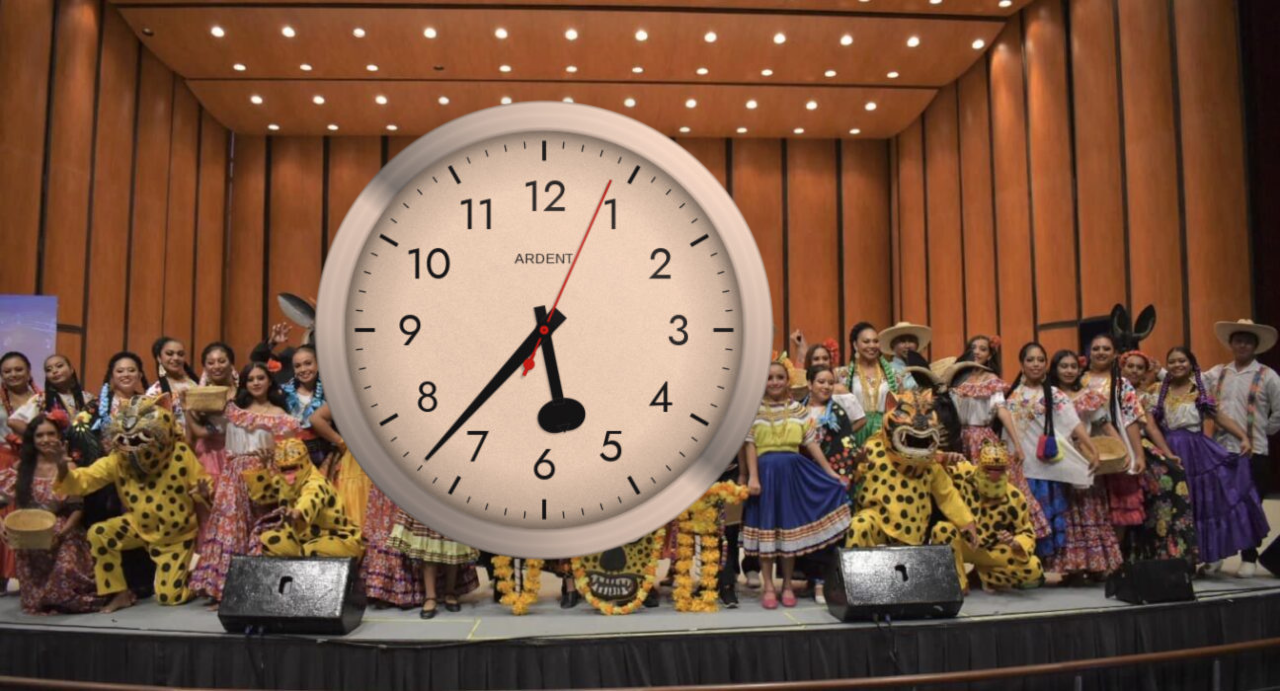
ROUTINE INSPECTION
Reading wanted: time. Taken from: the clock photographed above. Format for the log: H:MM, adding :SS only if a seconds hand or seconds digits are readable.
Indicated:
5:37:04
